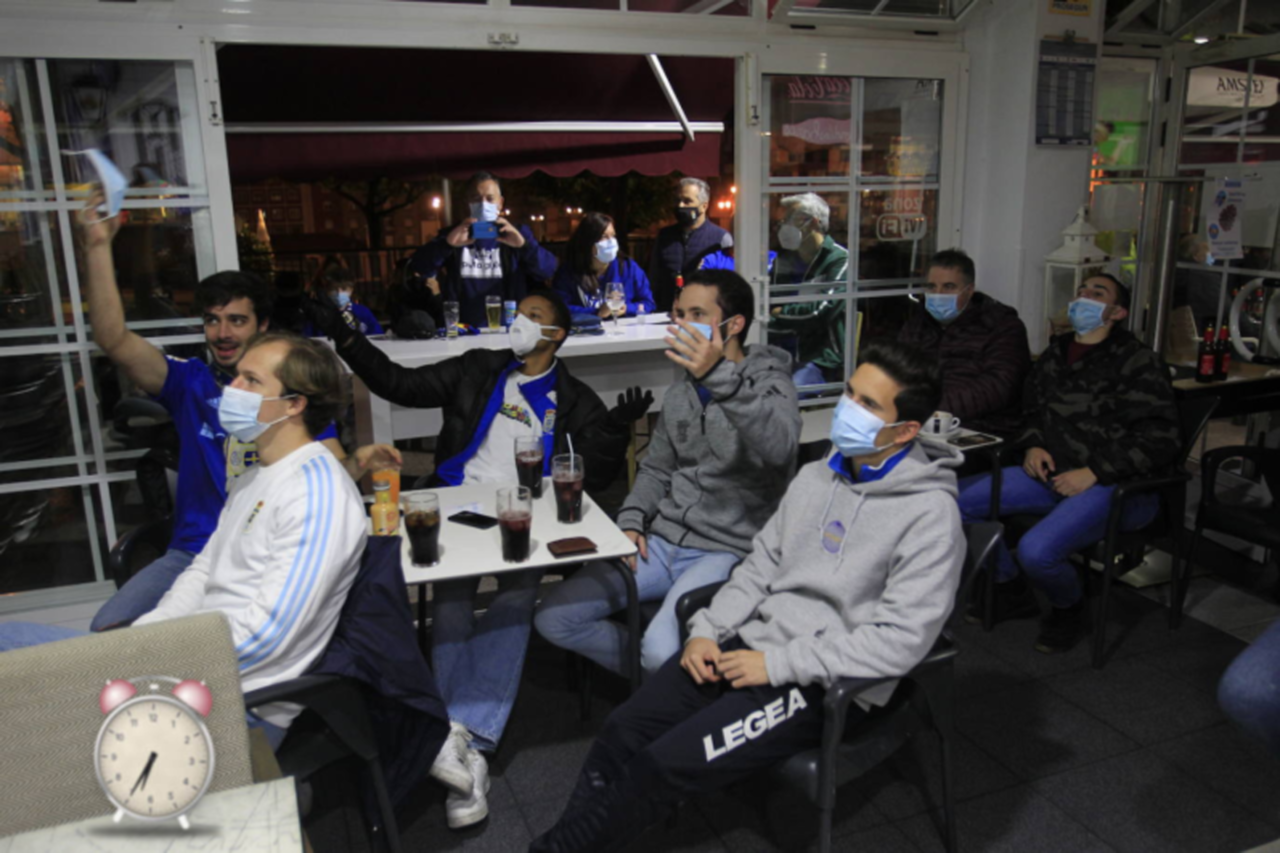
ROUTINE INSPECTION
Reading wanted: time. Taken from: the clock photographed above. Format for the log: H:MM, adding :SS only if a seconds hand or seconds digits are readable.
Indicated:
6:35
